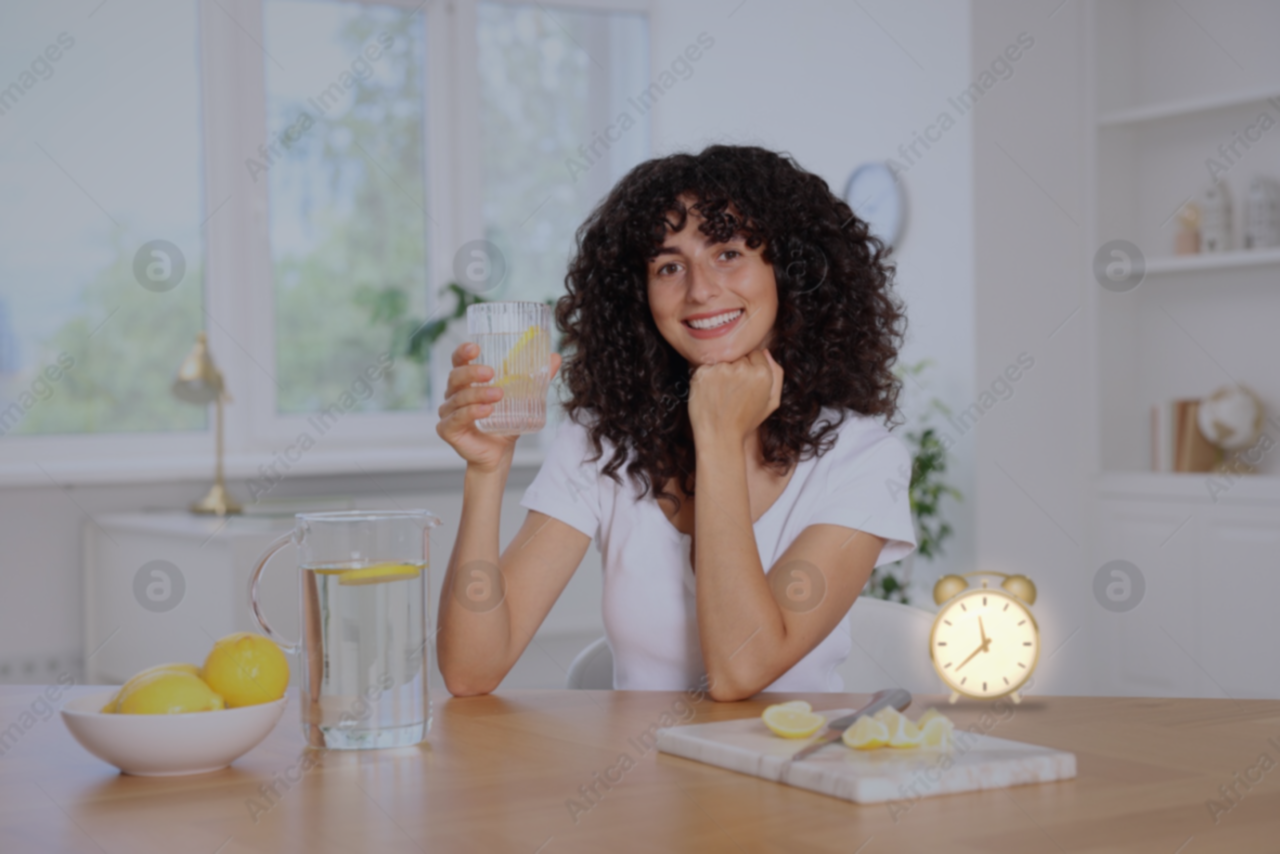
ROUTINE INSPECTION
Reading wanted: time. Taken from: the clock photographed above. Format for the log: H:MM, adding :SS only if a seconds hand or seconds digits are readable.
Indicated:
11:38
